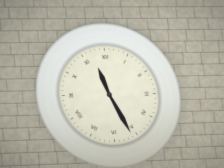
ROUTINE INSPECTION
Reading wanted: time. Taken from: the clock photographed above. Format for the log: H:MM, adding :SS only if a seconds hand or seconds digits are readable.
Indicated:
11:26
